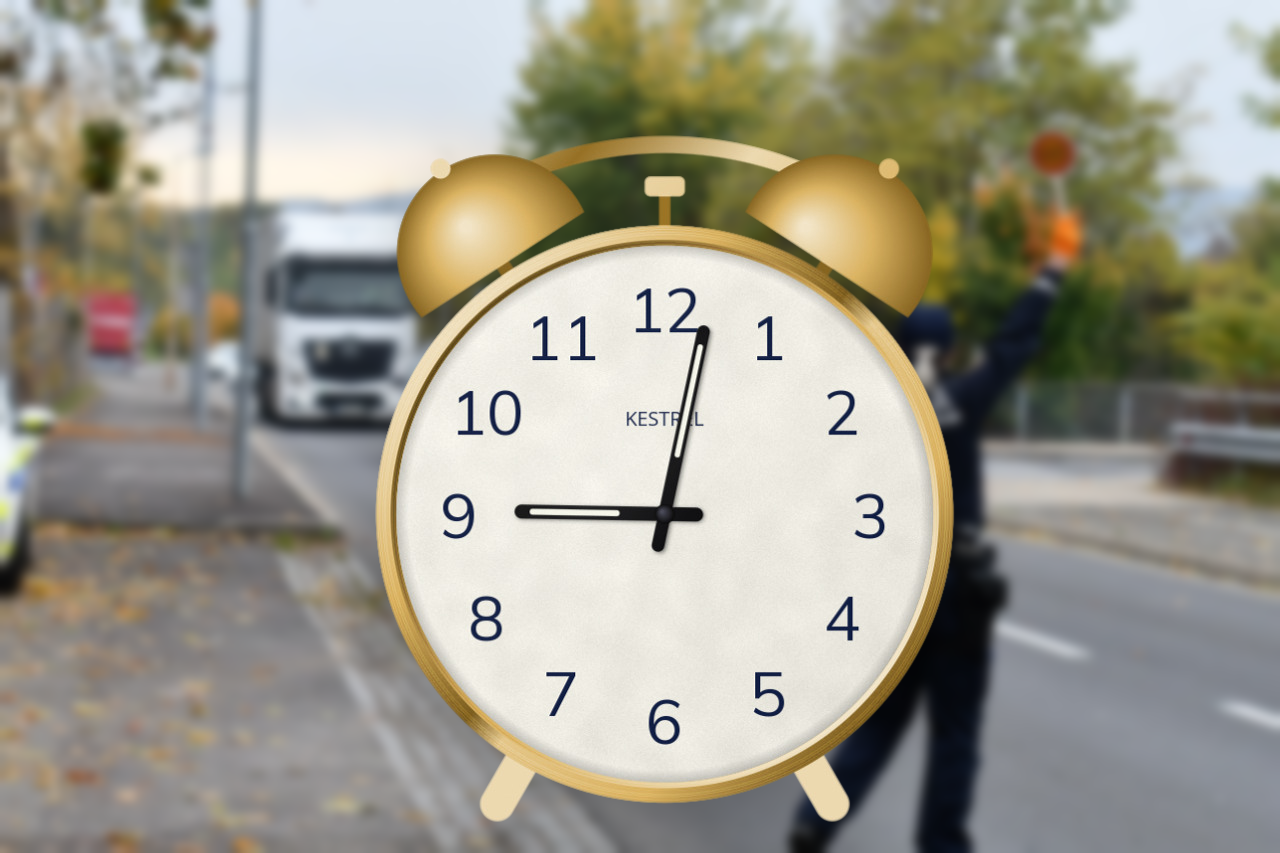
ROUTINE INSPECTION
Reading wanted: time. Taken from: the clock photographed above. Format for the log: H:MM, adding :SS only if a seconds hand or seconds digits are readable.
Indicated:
9:02
